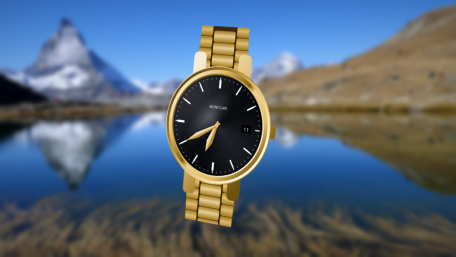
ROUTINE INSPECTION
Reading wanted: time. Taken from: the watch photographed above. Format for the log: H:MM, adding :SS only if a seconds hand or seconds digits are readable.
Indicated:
6:40
